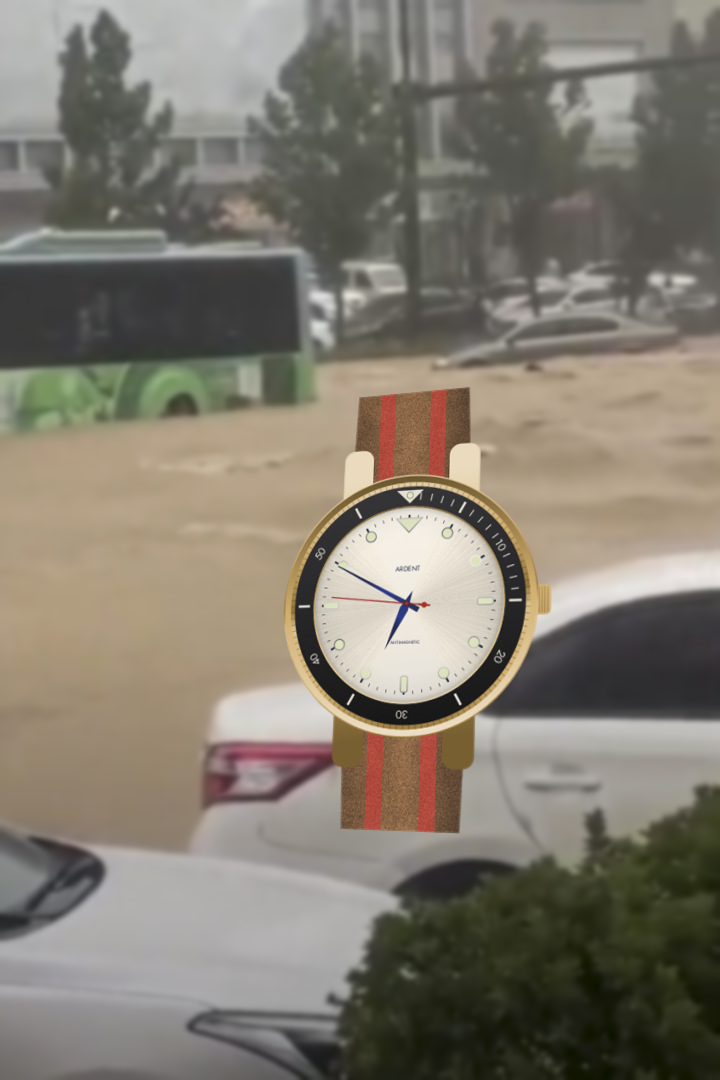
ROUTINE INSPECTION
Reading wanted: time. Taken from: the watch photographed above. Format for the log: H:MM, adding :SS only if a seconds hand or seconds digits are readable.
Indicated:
6:49:46
